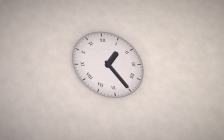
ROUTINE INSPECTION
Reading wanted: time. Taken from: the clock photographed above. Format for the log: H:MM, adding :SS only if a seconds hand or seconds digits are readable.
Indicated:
1:25
